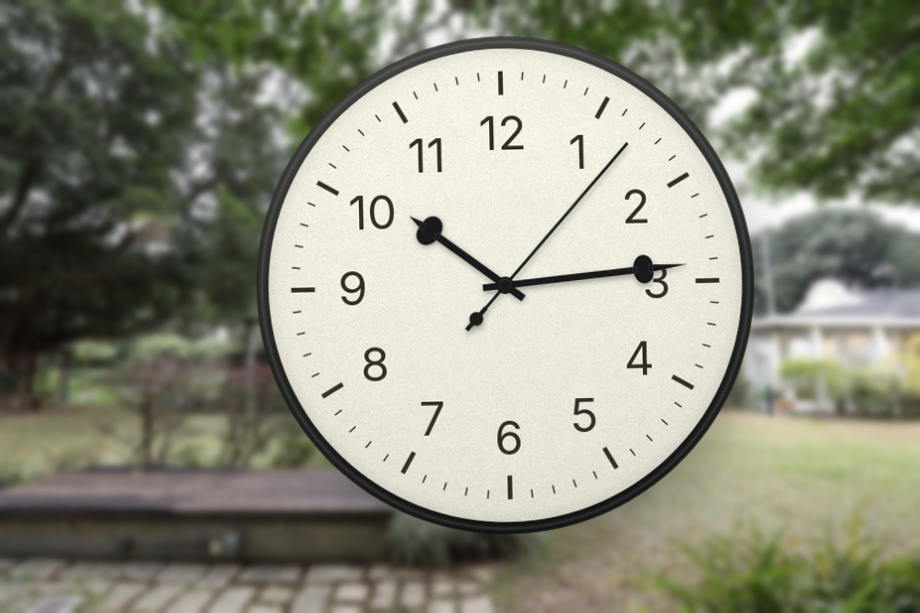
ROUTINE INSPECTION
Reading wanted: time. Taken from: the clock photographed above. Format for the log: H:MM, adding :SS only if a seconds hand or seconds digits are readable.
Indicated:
10:14:07
